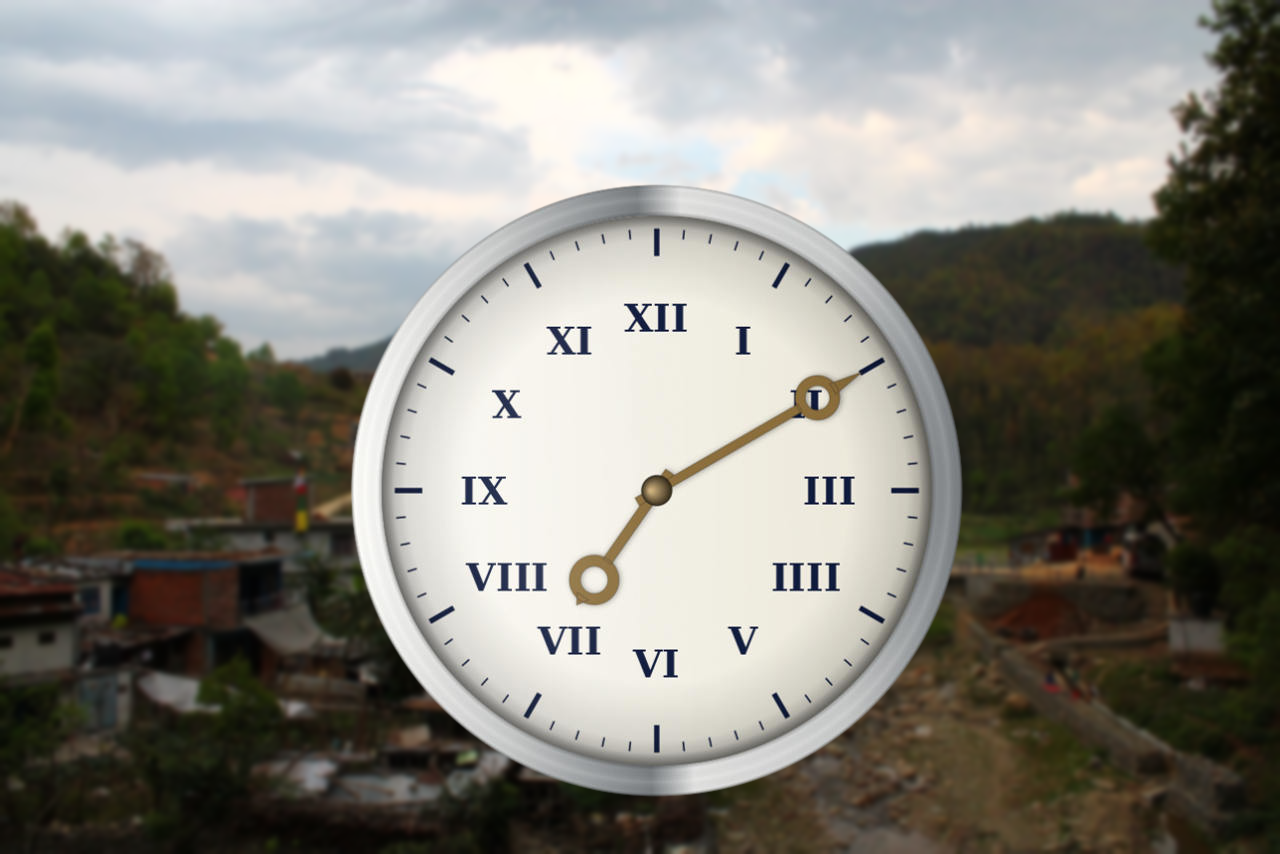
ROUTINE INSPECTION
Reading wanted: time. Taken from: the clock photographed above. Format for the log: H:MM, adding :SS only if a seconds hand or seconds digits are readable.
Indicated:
7:10
